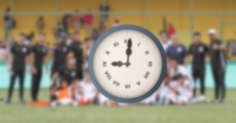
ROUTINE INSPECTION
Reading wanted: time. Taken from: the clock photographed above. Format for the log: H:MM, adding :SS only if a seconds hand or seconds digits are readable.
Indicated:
9:01
